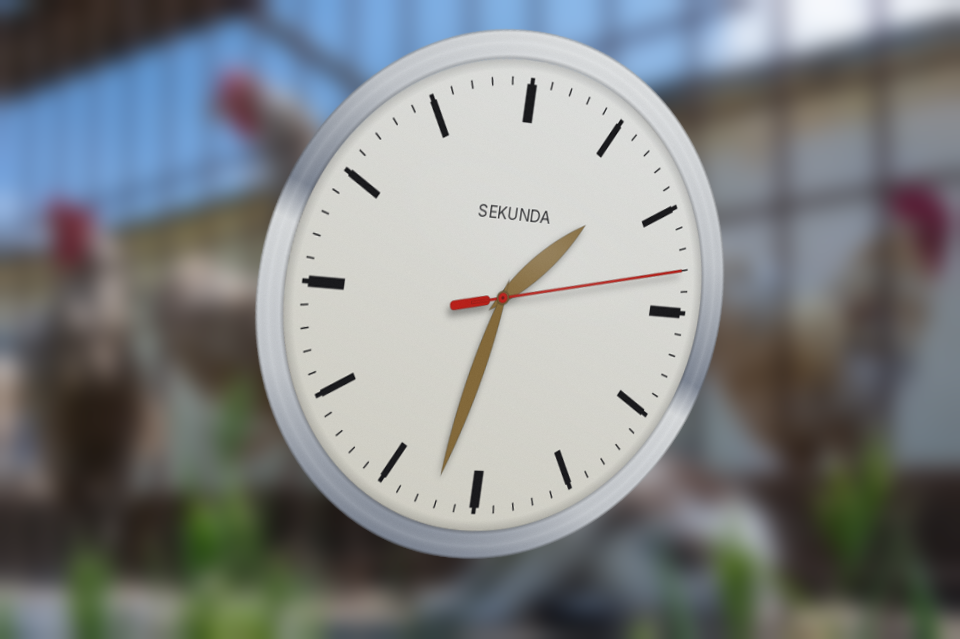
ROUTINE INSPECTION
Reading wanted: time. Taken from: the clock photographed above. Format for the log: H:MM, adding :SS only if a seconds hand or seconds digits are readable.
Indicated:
1:32:13
